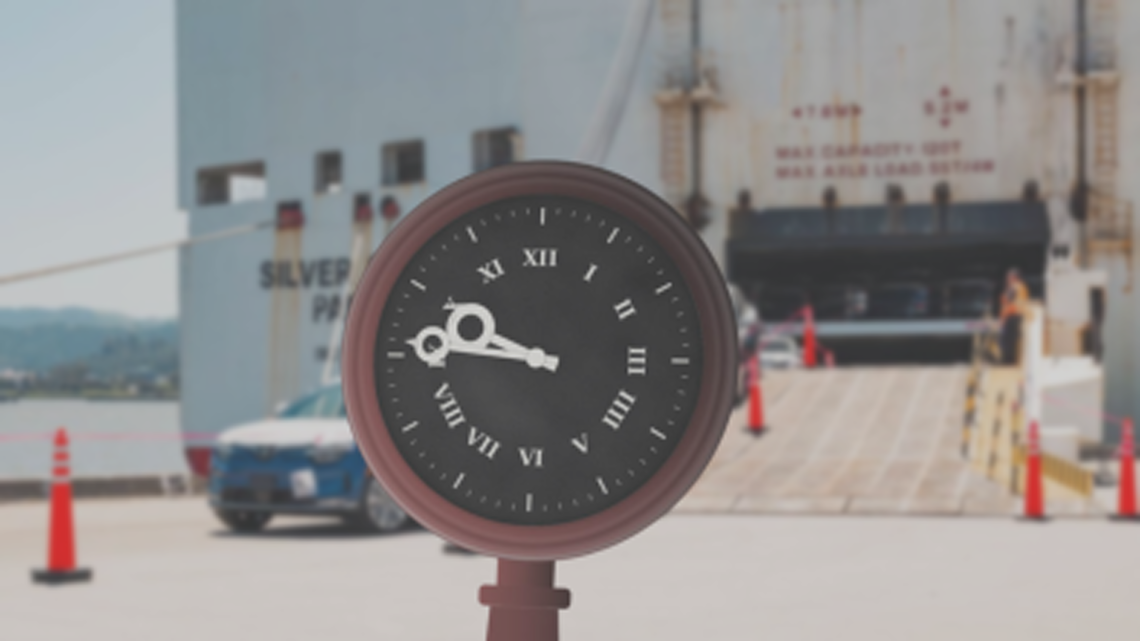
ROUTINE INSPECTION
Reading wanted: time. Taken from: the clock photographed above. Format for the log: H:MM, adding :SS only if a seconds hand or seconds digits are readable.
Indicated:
9:46
